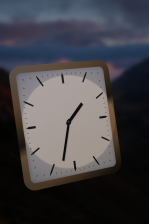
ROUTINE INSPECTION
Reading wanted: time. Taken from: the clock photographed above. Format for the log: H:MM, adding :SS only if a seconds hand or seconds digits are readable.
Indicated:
1:33
